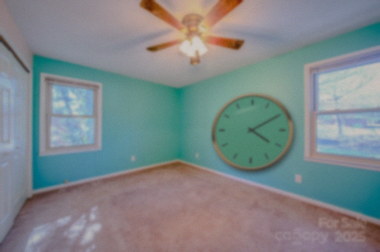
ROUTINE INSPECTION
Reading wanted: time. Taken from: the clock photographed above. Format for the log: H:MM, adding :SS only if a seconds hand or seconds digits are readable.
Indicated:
4:10
